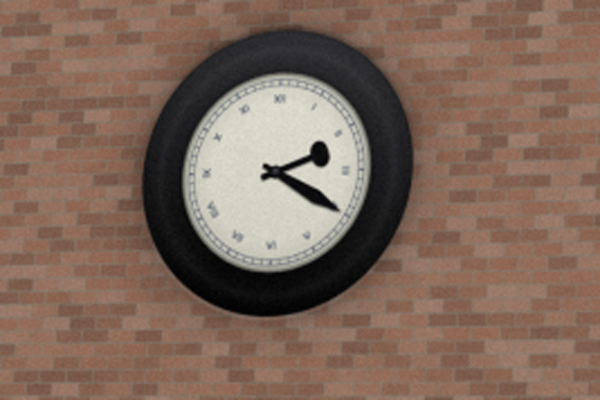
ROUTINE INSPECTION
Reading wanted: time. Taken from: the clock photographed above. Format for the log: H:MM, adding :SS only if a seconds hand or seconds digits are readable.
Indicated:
2:20
